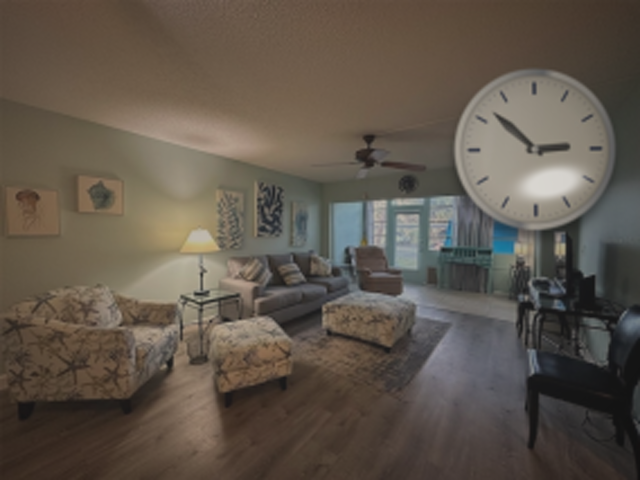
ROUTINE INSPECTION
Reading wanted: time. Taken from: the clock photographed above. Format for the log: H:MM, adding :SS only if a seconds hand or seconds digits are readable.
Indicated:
2:52
